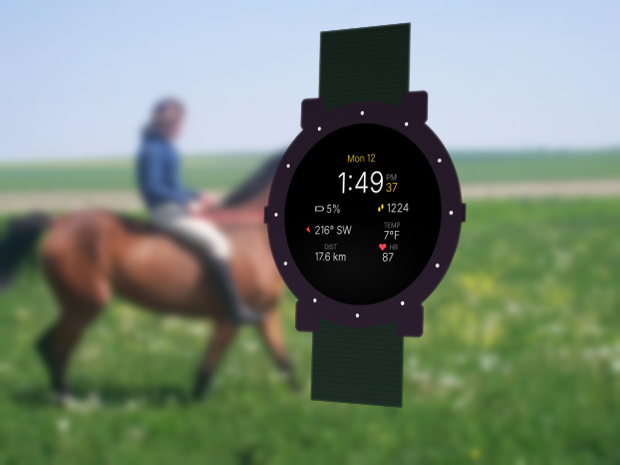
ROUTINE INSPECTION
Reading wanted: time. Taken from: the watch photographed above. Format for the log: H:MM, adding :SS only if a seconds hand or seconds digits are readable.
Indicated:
1:49:37
